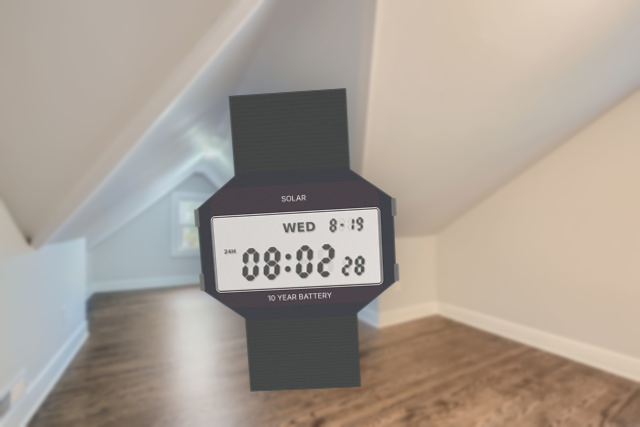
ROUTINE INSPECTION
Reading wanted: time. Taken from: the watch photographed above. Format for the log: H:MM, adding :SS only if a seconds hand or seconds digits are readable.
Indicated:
8:02:28
